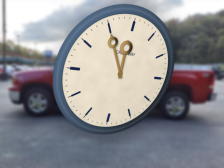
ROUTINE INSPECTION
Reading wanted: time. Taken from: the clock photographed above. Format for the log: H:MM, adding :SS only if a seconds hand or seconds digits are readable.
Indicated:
11:55
